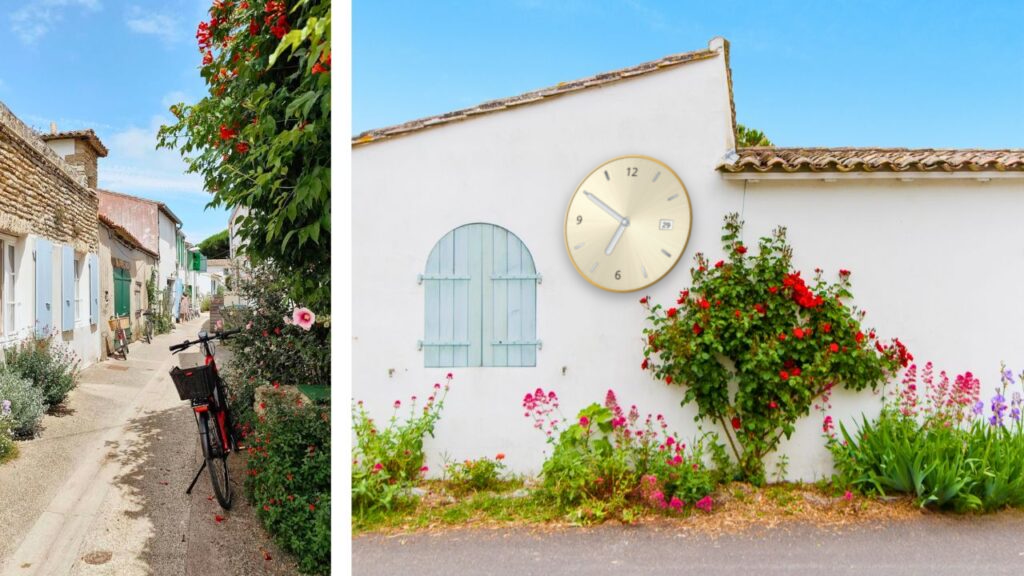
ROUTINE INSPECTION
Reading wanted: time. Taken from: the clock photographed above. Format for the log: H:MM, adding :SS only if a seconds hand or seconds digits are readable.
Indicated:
6:50
